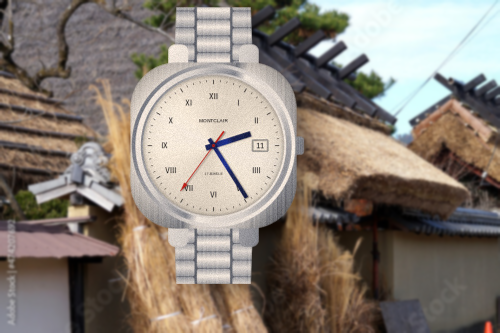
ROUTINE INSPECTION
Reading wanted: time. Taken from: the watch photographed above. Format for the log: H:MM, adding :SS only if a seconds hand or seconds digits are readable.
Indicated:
2:24:36
